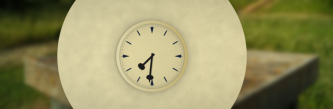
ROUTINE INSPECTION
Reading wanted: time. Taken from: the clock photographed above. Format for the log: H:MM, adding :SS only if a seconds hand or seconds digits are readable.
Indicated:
7:31
